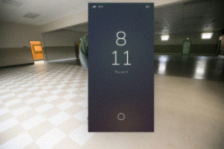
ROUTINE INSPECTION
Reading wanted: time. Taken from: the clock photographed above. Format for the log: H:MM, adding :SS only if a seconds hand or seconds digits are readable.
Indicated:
8:11
